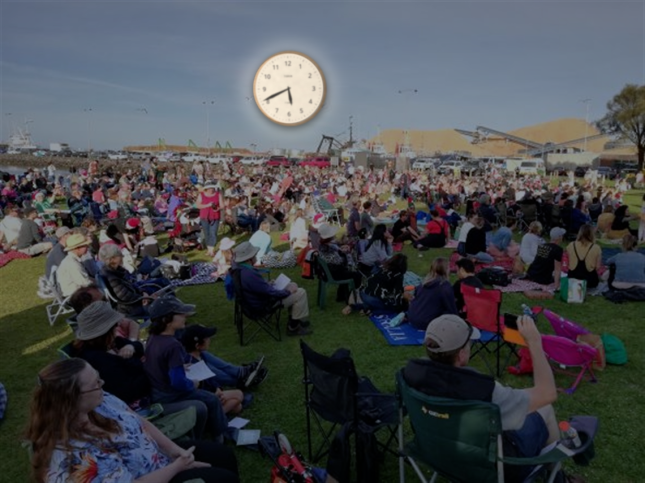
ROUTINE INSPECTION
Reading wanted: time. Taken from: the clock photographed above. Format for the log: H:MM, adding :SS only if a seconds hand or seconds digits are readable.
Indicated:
5:41
